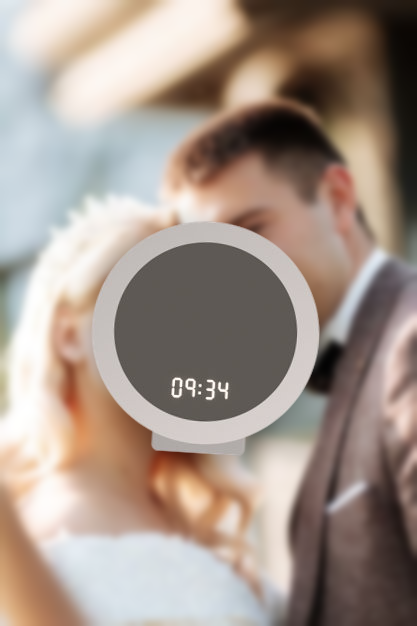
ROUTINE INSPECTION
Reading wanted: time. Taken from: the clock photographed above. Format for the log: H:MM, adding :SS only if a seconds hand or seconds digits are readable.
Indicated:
9:34
